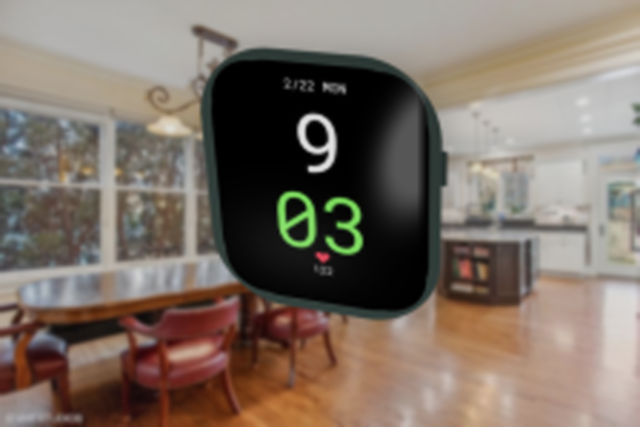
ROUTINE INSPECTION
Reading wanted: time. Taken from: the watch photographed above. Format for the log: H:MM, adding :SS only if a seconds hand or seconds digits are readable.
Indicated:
9:03
